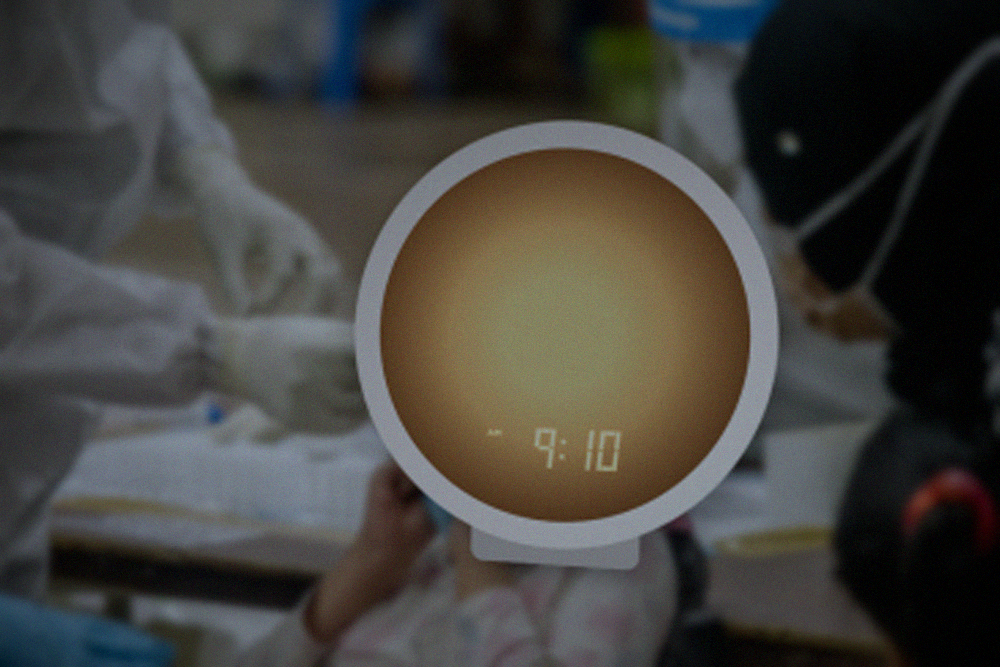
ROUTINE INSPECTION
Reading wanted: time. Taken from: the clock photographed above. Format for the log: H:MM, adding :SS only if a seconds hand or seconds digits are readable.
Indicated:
9:10
